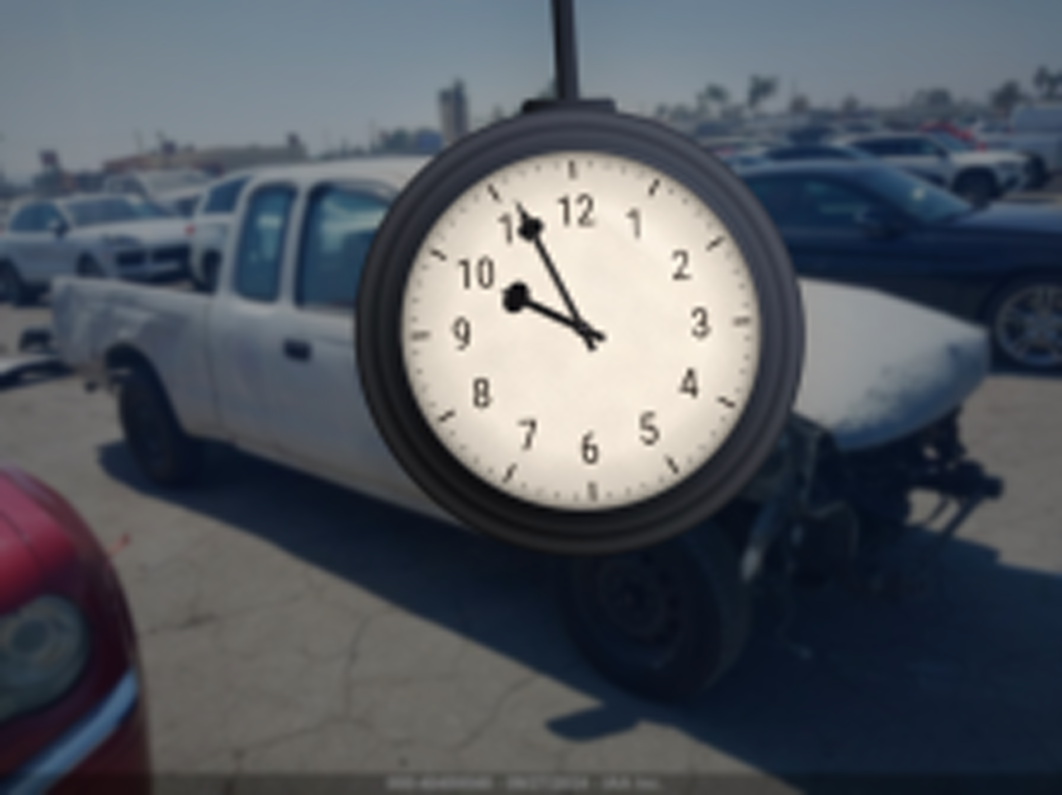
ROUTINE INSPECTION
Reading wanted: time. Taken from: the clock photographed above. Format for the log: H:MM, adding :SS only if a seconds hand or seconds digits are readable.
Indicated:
9:56
